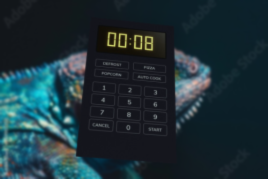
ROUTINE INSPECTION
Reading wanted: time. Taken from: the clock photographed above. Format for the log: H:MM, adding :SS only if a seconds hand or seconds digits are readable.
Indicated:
0:08
